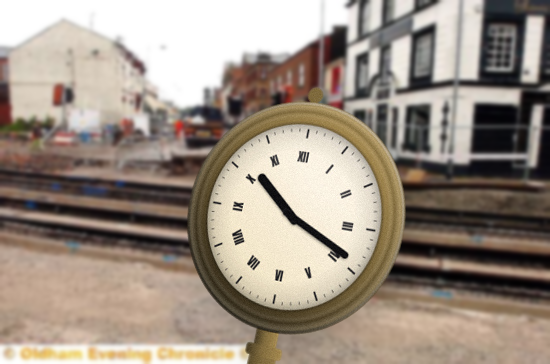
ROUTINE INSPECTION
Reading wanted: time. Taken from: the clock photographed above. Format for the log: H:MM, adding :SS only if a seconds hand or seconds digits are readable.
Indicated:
10:19
